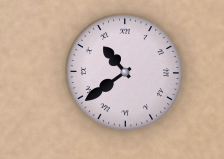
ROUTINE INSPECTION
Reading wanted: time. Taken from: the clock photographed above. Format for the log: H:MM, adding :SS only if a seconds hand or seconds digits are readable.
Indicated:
10:39
